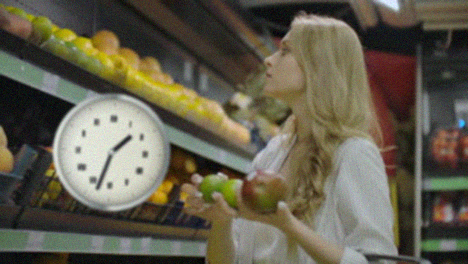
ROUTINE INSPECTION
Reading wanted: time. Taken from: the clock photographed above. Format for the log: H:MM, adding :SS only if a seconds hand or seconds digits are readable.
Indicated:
1:33
